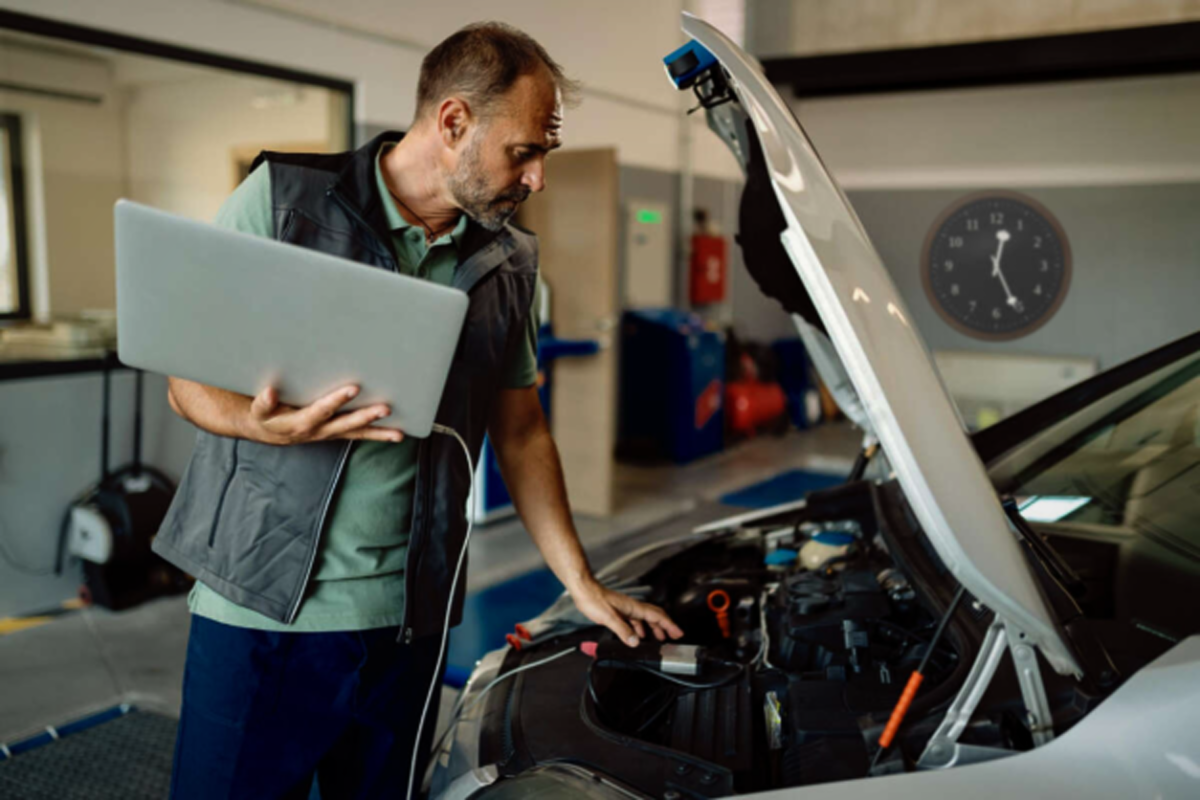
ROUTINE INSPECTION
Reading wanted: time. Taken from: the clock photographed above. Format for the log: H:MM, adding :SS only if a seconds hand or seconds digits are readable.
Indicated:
12:26
